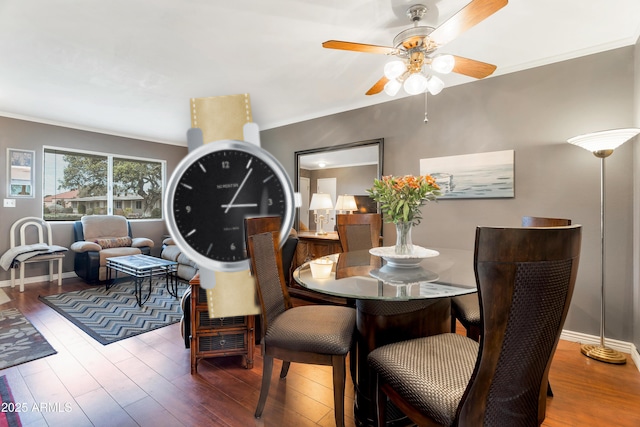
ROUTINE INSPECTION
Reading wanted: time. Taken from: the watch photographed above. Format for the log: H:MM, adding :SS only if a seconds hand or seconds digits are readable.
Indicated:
3:06
